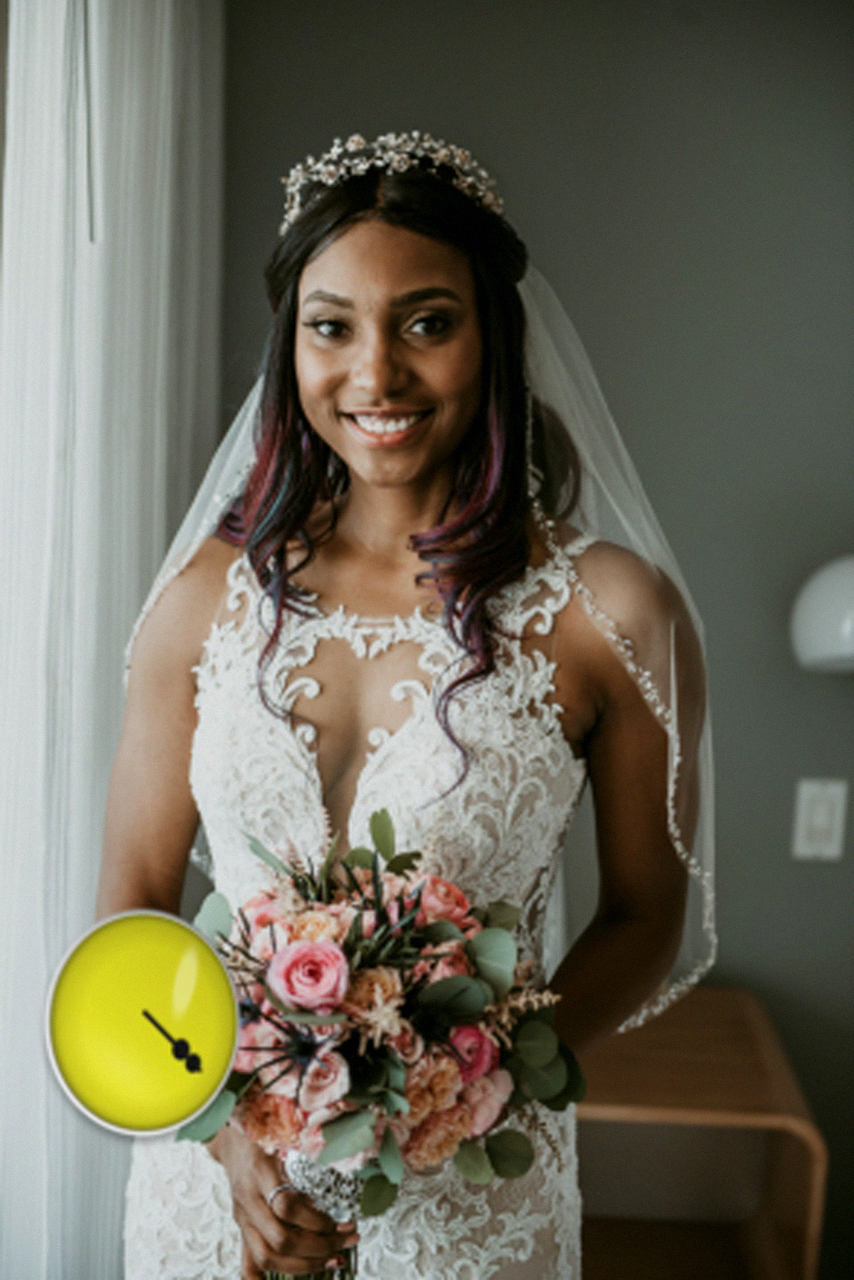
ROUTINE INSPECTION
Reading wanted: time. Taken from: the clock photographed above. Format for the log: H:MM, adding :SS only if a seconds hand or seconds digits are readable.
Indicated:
4:22
